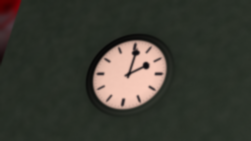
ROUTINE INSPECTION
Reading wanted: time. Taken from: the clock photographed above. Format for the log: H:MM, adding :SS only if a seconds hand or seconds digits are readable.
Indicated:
2:01
